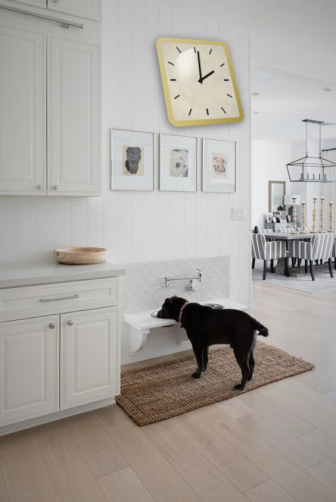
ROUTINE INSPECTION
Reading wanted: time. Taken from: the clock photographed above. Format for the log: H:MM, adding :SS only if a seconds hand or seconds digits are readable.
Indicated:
2:01
